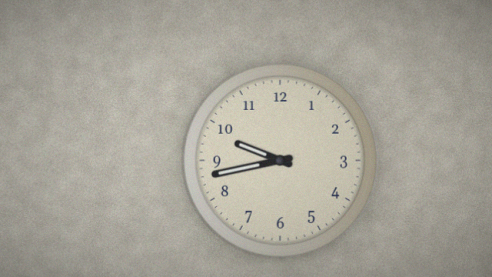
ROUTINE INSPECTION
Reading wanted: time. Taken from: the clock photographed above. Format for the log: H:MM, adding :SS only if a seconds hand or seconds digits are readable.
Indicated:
9:43
